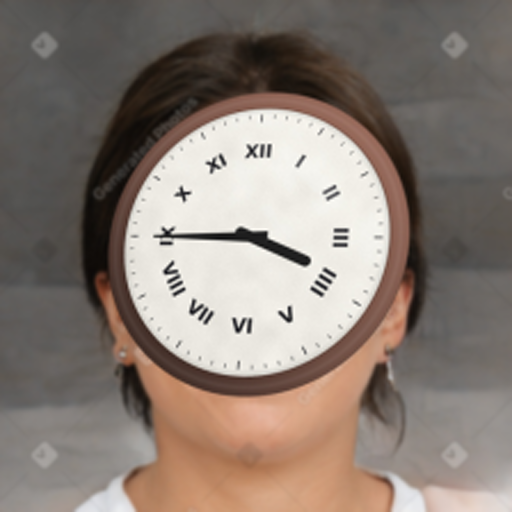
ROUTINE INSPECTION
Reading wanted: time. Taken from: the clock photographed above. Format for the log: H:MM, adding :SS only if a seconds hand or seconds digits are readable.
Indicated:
3:45
